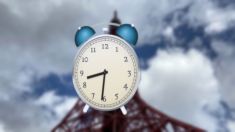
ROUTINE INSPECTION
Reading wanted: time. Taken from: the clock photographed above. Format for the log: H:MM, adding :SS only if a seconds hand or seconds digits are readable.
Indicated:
8:31
